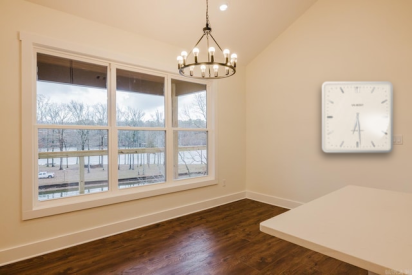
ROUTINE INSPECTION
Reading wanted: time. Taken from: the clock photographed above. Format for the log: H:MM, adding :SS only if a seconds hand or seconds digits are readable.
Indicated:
6:29
